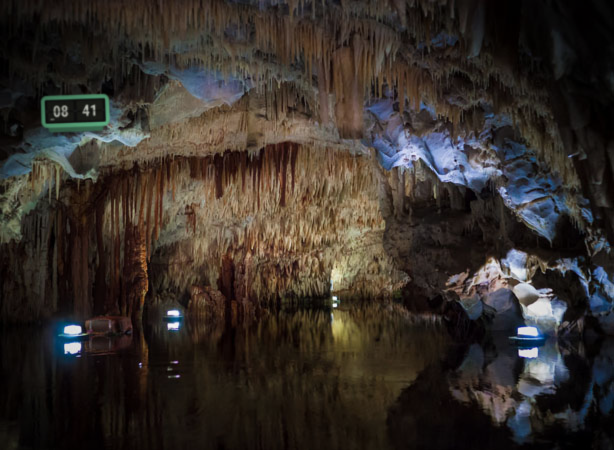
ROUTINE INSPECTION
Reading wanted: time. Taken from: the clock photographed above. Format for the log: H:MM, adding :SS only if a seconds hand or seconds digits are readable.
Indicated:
8:41
